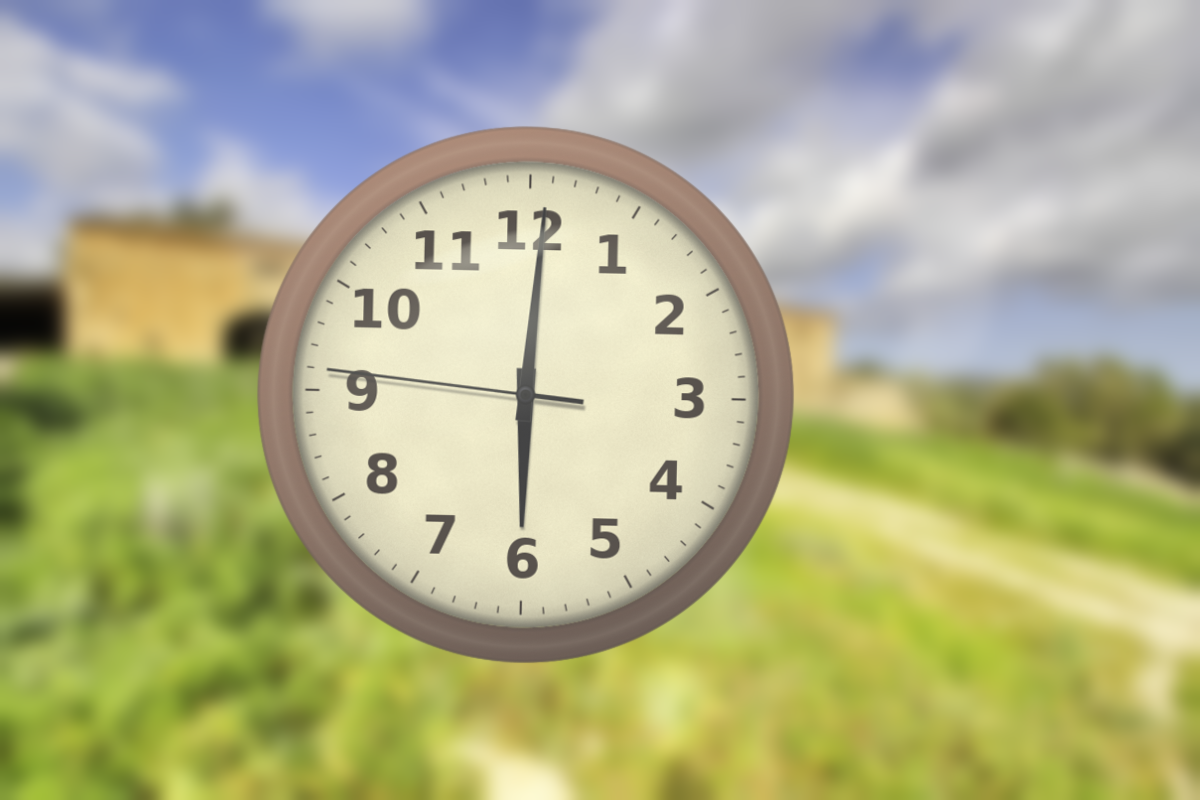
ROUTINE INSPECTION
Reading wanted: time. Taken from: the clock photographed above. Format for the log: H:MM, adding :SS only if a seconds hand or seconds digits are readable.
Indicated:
6:00:46
